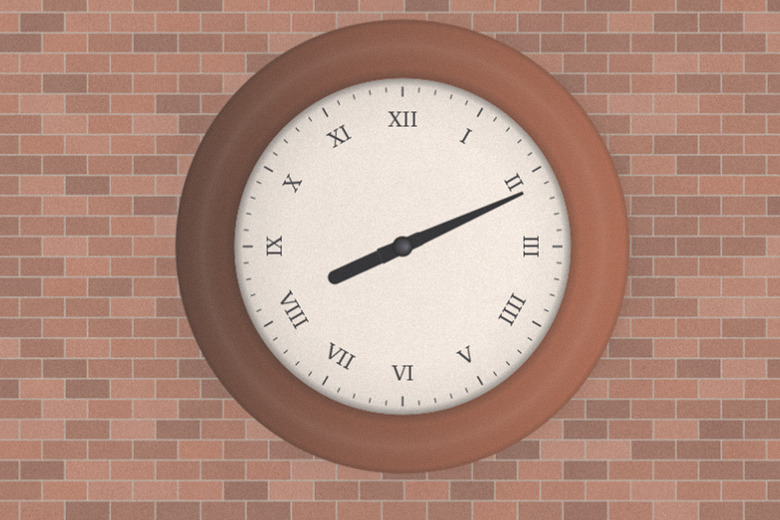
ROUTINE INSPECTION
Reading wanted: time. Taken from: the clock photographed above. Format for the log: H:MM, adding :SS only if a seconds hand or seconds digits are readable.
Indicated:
8:11
